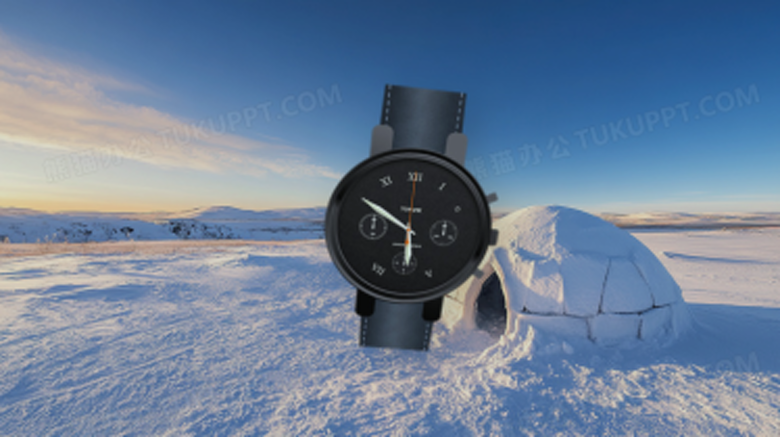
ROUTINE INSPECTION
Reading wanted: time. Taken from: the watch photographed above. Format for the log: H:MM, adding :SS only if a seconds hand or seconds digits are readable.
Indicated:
5:50
